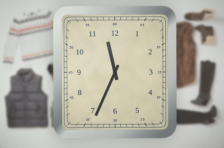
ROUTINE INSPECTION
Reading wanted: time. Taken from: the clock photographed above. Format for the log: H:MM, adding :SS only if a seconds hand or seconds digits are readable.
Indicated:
11:34
